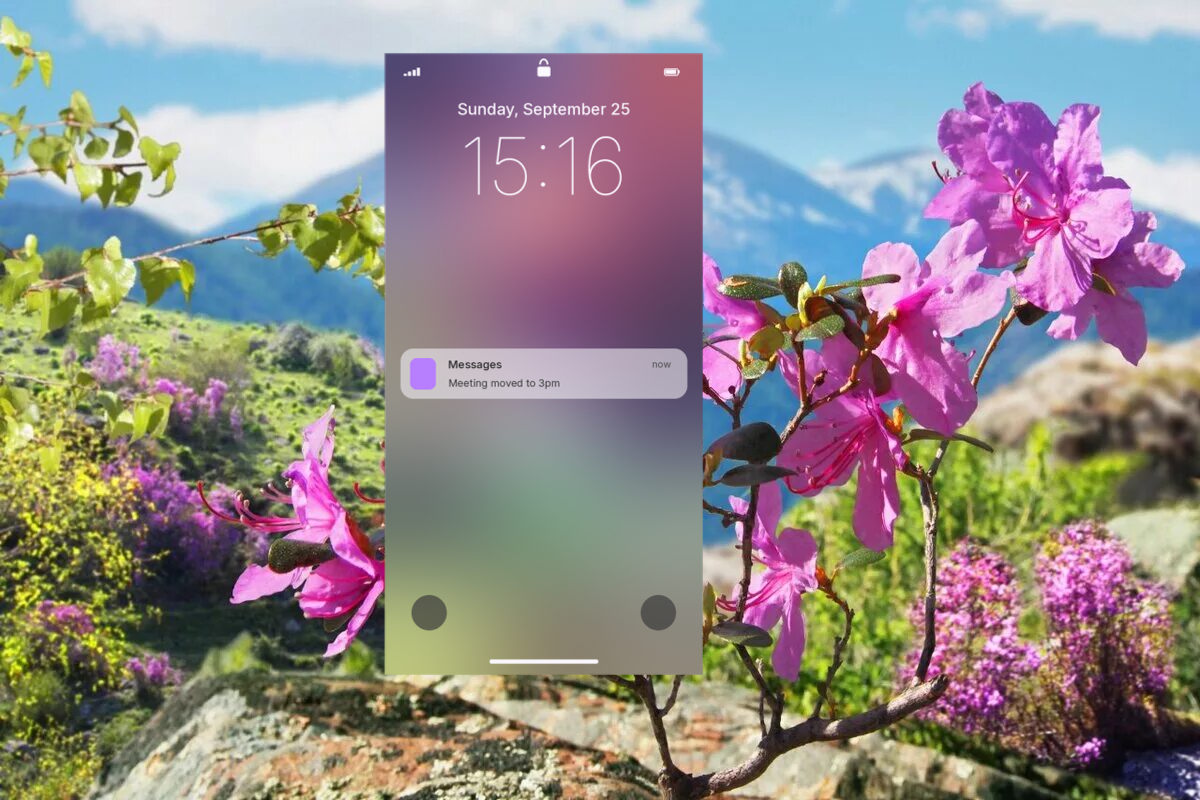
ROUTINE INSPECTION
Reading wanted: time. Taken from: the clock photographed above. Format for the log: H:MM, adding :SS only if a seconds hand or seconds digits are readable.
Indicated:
15:16
